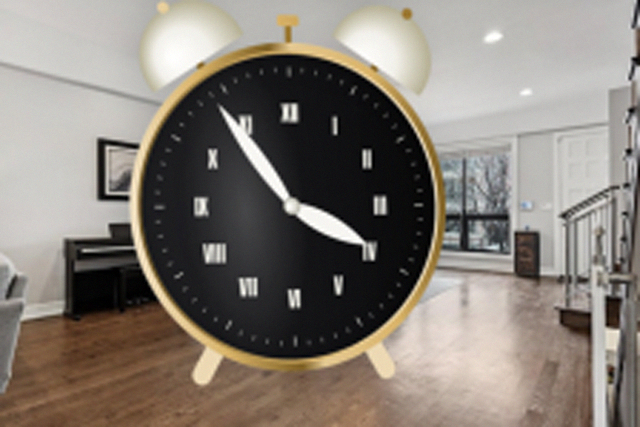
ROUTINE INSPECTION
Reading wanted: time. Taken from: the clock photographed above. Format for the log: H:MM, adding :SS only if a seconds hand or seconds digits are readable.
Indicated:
3:54
